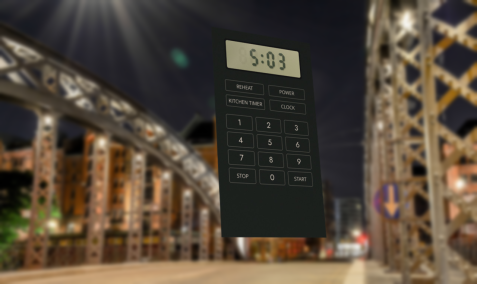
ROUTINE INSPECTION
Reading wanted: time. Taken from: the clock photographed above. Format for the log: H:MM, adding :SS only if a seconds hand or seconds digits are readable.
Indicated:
5:03
